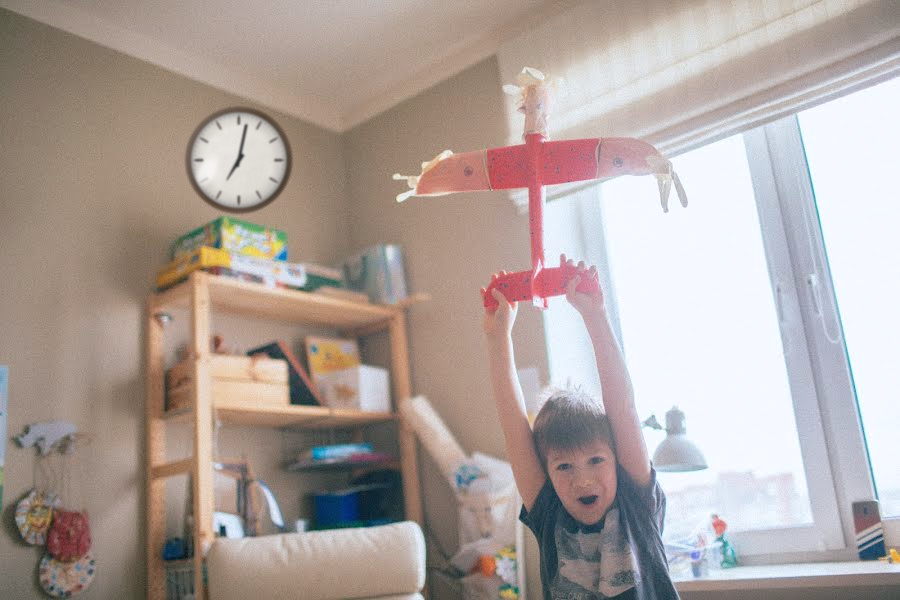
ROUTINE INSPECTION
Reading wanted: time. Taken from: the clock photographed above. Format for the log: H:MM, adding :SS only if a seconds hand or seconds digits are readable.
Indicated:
7:02
